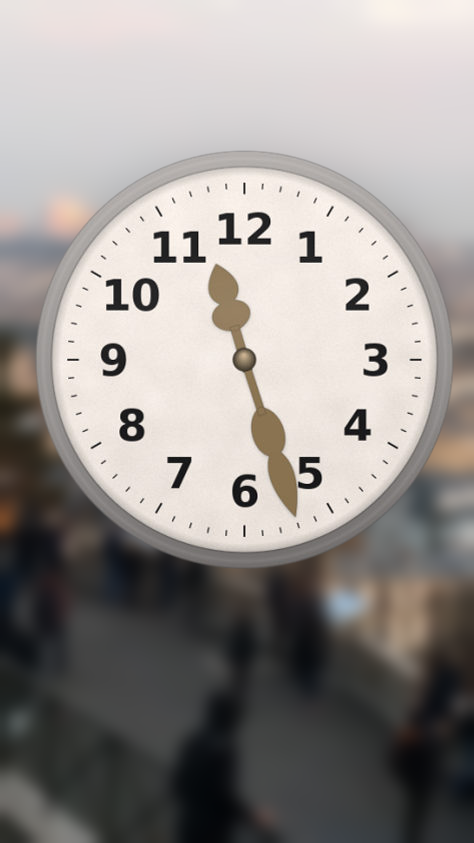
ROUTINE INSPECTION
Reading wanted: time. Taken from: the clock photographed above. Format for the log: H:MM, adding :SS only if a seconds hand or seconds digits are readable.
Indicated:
11:27
